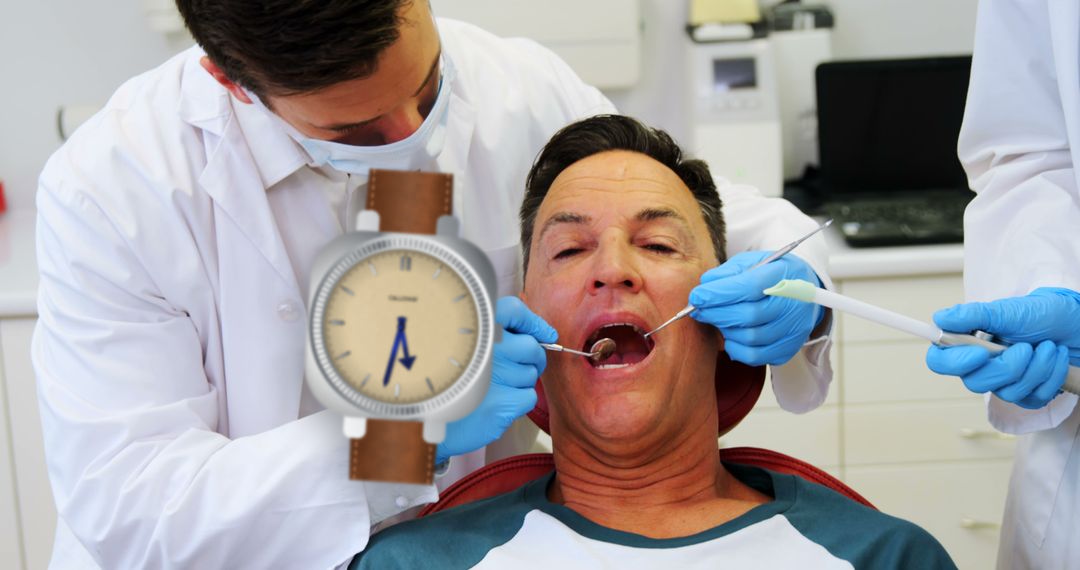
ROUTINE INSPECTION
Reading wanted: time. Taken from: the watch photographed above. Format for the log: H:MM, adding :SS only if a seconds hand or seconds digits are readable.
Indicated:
5:32
